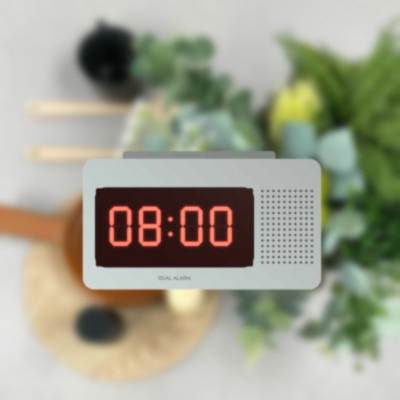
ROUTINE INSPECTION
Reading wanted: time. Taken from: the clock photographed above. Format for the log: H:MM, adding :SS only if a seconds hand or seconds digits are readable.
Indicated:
8:00
